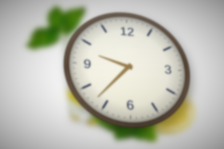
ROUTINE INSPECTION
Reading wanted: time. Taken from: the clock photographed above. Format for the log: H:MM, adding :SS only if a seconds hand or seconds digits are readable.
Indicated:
9:37
